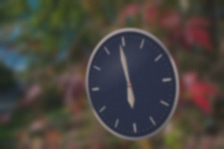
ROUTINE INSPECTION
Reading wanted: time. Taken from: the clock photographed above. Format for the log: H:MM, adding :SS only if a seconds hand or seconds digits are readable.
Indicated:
5:59
